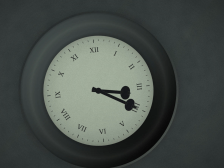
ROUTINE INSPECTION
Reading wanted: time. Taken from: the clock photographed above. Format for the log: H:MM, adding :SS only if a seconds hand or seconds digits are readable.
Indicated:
3:20
